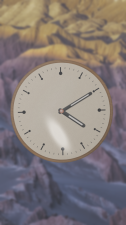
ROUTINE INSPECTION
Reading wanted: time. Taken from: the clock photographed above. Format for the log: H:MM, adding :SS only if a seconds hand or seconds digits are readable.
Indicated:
4:10
